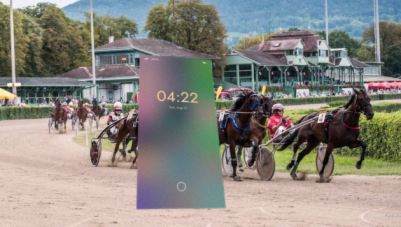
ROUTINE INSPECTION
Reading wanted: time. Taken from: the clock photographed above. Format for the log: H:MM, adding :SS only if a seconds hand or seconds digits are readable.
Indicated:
4:22
